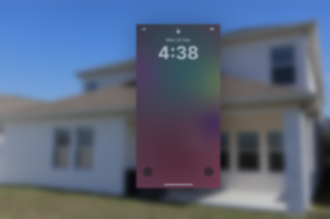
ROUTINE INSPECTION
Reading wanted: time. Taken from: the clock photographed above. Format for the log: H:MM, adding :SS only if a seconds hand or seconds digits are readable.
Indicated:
4:38
